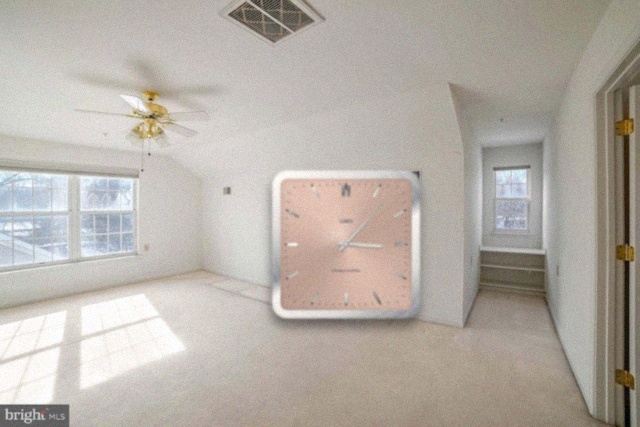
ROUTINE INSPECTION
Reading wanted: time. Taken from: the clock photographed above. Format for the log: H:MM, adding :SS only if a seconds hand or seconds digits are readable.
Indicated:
3:07
